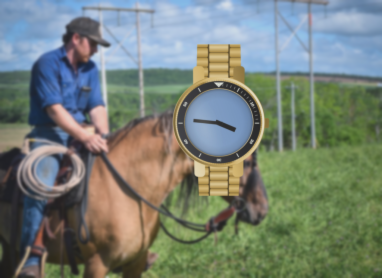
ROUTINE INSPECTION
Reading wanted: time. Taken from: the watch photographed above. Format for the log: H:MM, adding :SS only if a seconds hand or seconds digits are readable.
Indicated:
3:46
